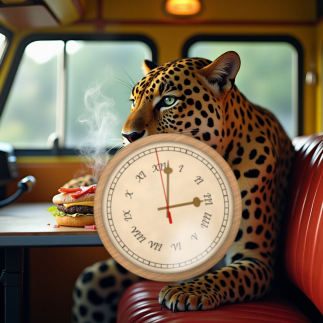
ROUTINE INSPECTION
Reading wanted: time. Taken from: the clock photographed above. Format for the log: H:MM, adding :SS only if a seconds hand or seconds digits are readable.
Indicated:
3:02:00
